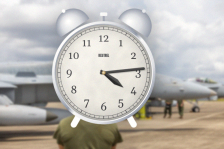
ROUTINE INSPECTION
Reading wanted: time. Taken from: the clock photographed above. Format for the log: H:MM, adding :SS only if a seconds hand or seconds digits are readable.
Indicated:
4:14
